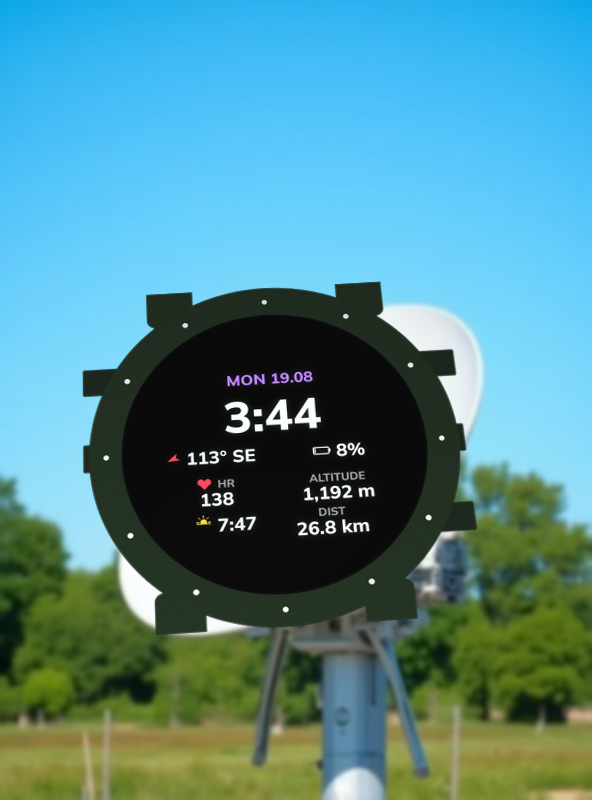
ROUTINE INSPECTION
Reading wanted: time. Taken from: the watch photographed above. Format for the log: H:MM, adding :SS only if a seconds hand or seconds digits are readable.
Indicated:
3:44
